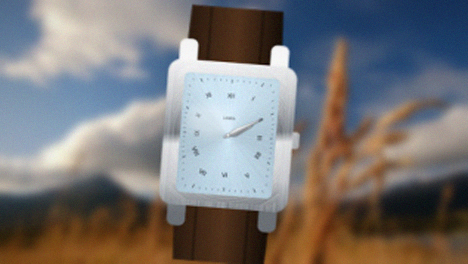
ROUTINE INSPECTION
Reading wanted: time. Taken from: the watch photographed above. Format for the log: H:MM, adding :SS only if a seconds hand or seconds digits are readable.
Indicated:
2:10
